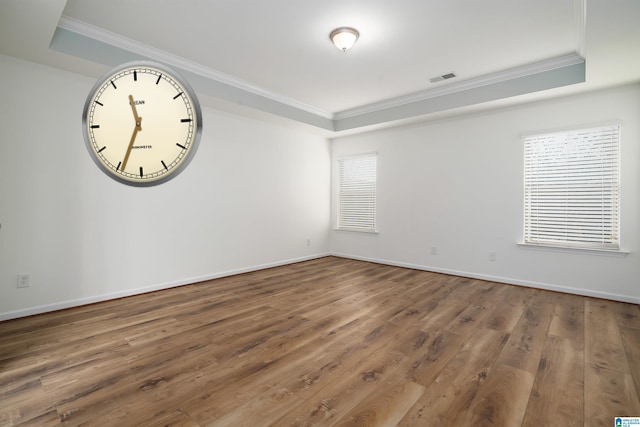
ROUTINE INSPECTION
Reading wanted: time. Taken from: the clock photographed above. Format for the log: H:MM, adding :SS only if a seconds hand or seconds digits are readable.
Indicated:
11:34
